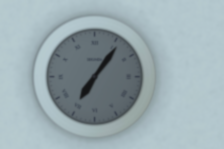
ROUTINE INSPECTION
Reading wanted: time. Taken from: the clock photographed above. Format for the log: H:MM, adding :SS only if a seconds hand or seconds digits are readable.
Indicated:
7:06
